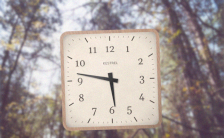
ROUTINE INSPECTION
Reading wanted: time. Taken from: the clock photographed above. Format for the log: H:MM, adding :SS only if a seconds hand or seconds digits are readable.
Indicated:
5:47
